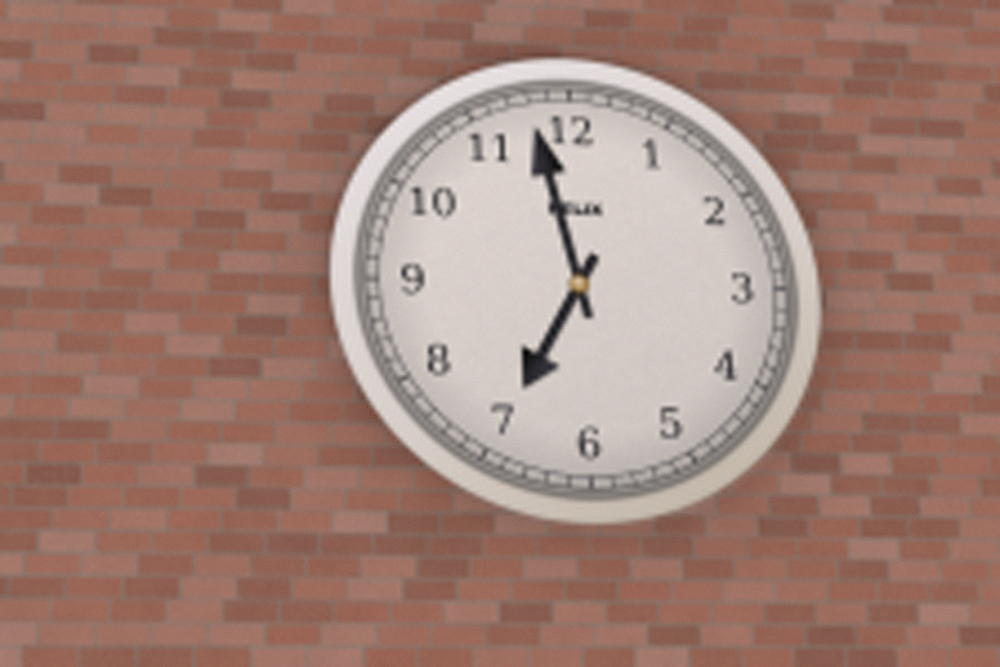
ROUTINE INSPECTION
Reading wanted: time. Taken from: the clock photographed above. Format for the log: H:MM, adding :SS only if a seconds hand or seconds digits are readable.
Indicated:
6:58
